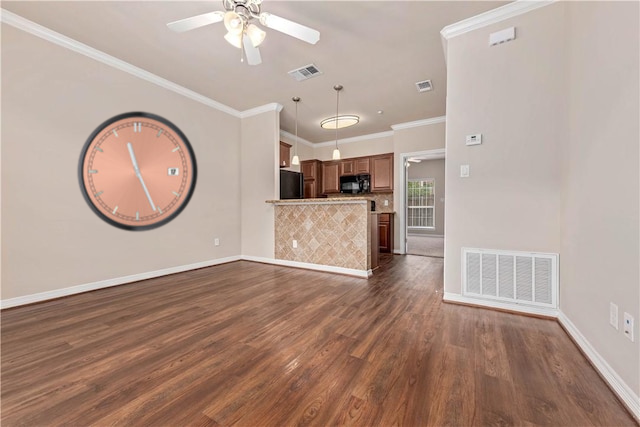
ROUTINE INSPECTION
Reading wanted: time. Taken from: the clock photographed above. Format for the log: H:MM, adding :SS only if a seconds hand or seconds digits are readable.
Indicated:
11:26
